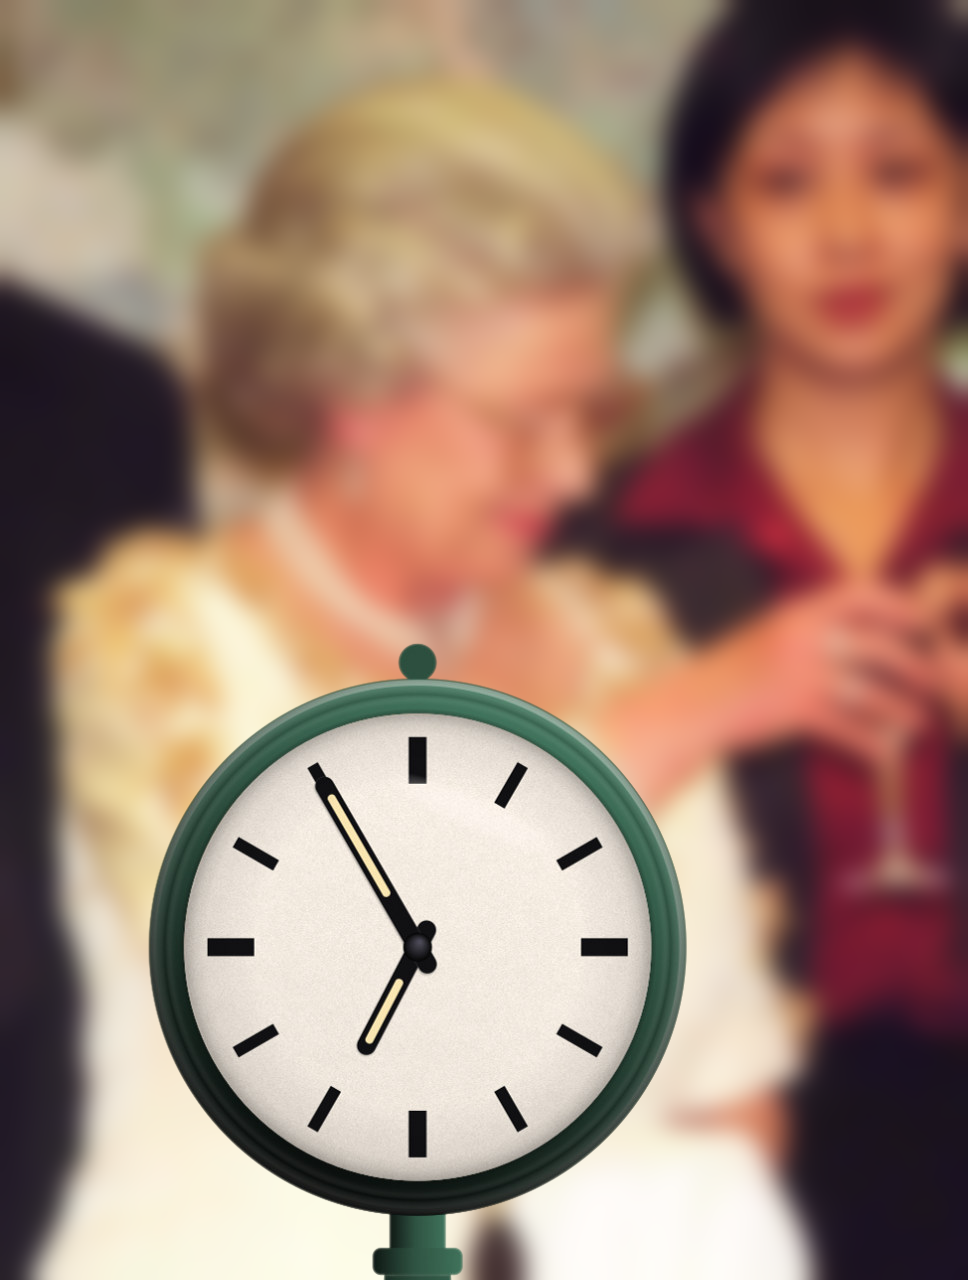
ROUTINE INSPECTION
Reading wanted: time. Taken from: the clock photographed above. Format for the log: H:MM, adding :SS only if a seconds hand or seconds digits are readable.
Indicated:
6:55
